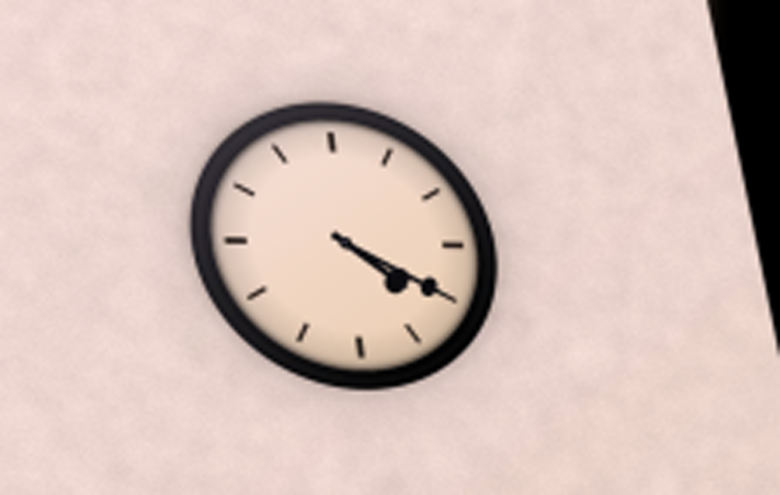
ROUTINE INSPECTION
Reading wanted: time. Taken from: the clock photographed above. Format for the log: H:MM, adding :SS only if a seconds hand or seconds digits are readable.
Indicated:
4:20
